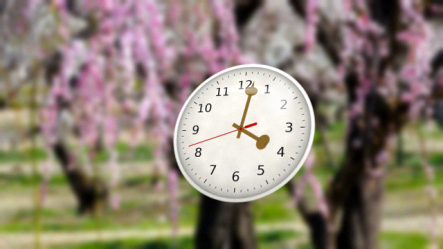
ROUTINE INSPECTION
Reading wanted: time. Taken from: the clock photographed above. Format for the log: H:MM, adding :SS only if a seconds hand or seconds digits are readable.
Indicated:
4:01:42
